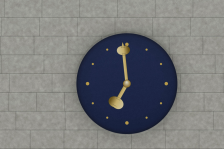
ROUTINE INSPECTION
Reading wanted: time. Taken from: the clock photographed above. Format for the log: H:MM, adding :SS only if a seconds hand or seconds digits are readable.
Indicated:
6:59
